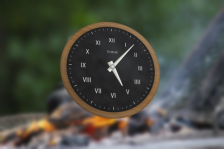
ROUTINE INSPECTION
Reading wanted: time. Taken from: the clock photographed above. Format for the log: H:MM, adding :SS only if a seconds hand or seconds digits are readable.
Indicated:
5:07
